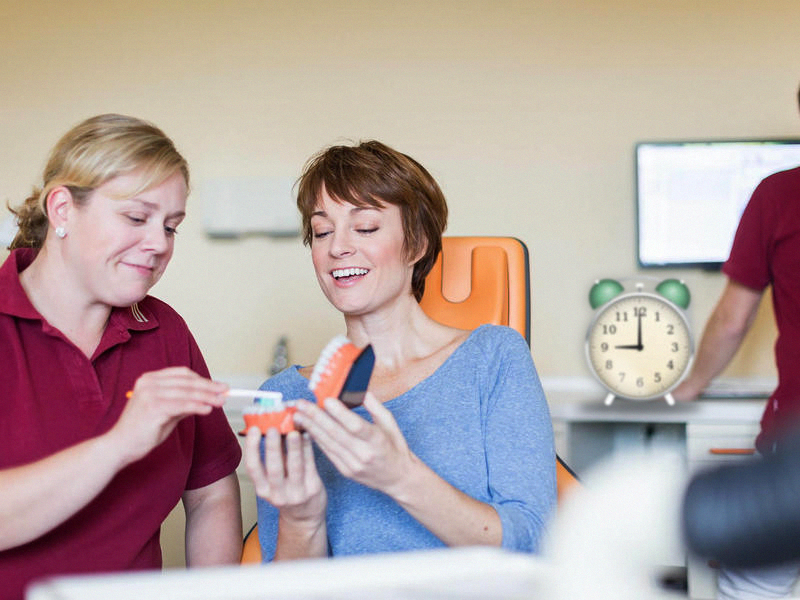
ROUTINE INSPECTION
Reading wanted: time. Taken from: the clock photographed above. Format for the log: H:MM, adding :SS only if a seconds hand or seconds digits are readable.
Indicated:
9:00
